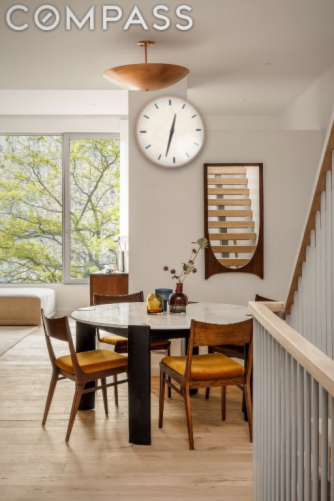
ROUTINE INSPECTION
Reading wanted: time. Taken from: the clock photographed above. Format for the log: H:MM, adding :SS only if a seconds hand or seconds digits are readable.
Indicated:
12:33
